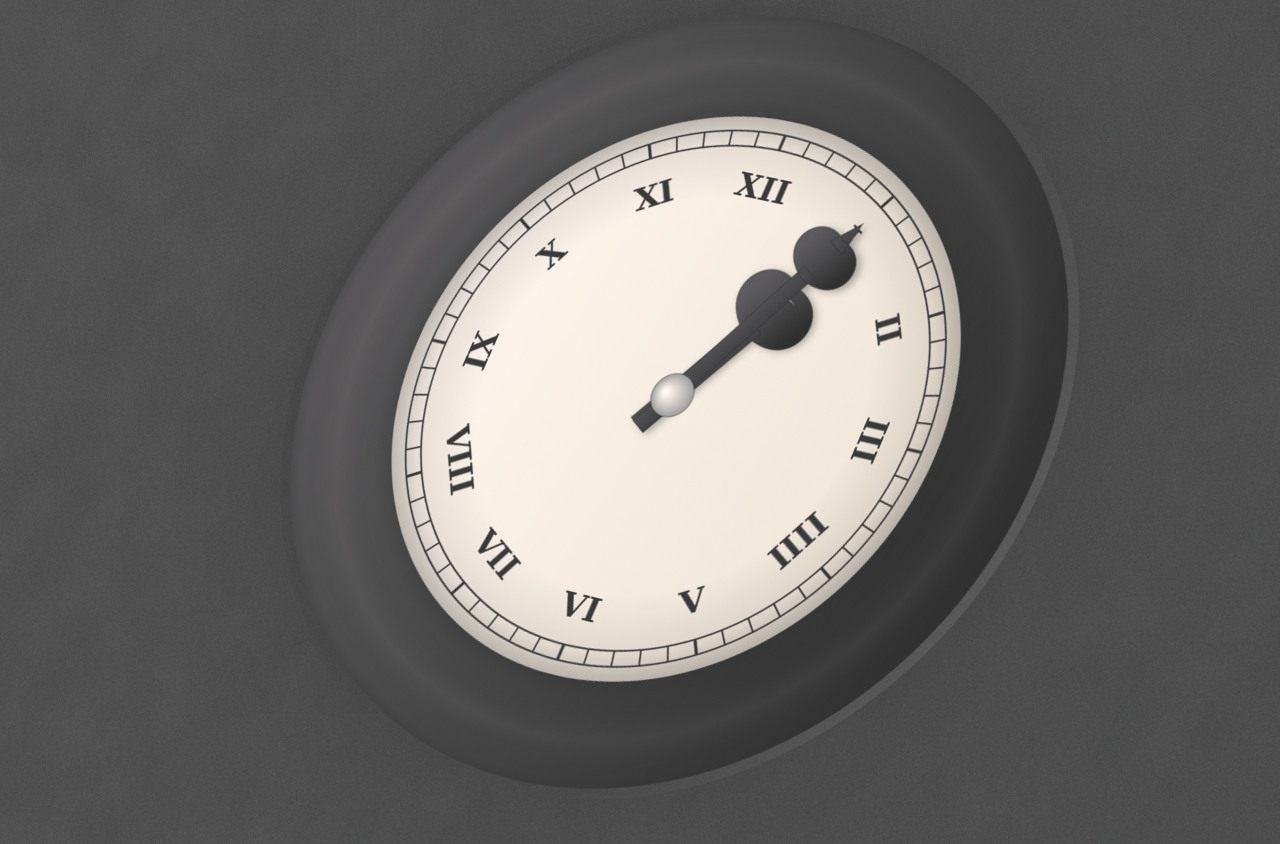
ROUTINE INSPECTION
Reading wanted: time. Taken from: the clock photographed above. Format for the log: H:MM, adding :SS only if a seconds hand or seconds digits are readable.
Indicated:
1:05
